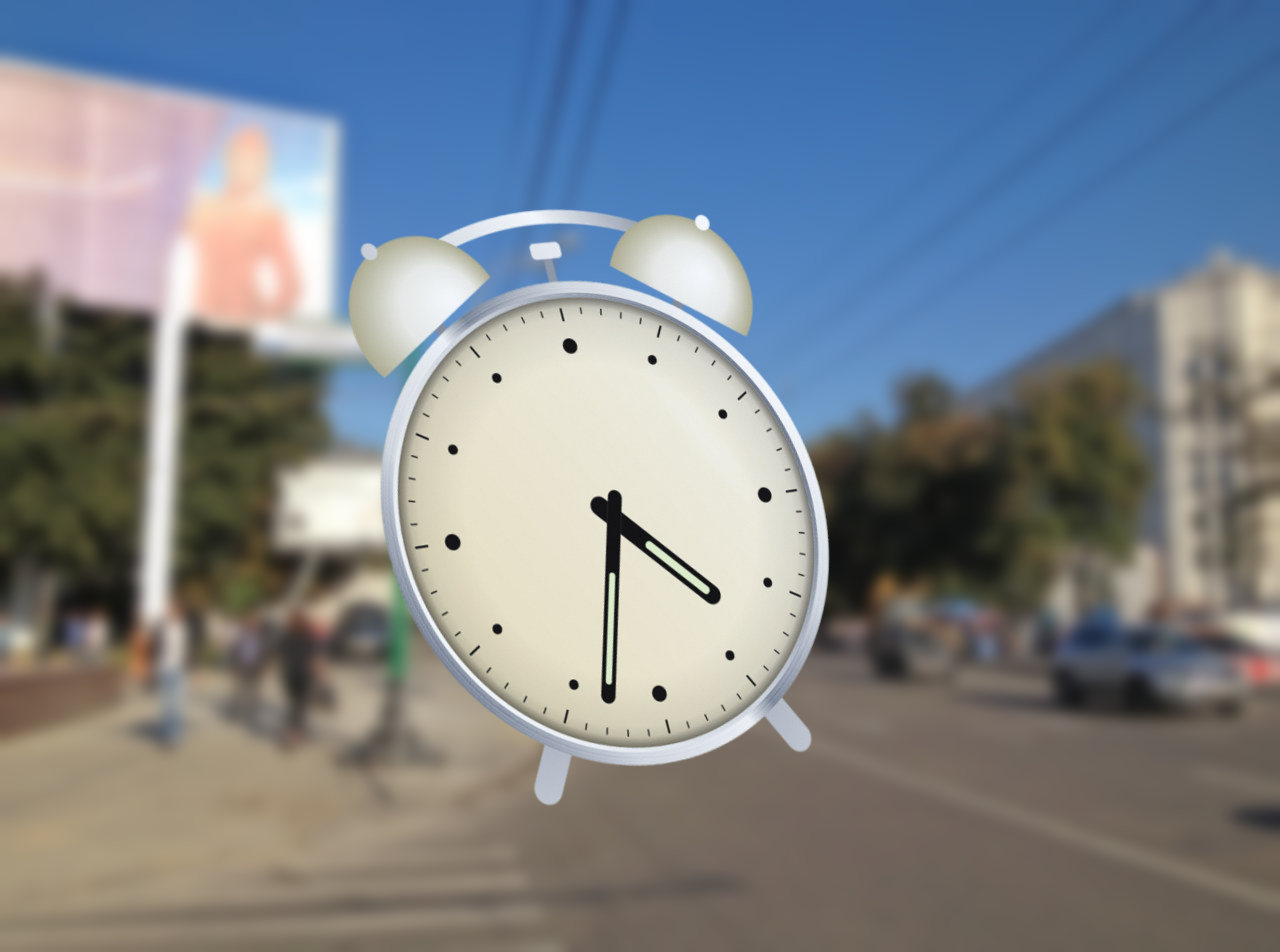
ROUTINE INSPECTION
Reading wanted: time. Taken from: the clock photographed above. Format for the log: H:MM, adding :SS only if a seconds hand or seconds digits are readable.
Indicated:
4:33
